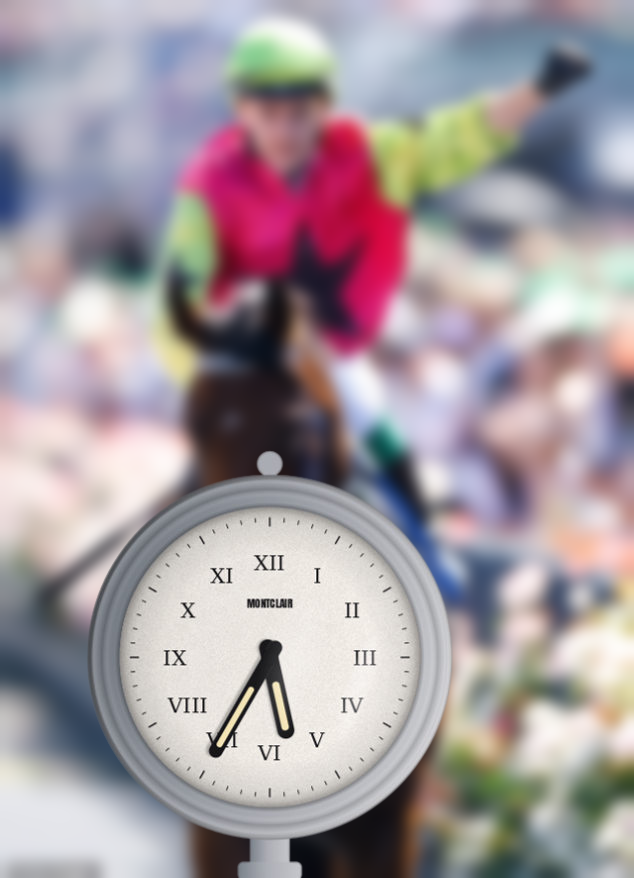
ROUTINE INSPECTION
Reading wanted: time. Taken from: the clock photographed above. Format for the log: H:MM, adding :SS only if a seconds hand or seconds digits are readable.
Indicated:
5:35
